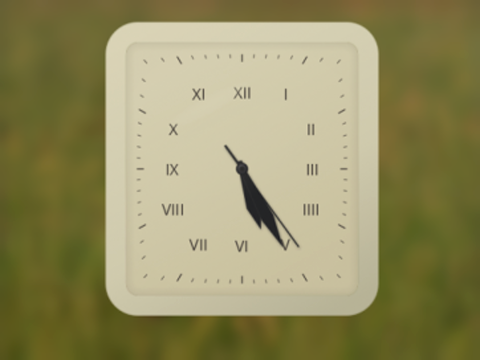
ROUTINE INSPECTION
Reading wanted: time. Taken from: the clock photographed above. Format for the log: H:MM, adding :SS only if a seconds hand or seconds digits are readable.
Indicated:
5:25:24
